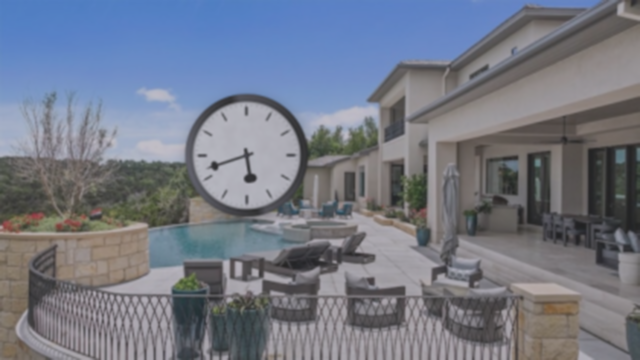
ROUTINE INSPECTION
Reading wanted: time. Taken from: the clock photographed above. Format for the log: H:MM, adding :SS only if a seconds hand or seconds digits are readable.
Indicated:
5:42
